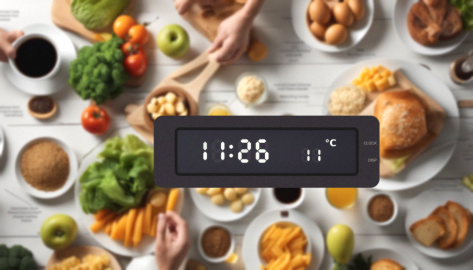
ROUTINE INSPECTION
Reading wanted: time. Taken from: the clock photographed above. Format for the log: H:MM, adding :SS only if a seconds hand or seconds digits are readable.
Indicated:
11:26
